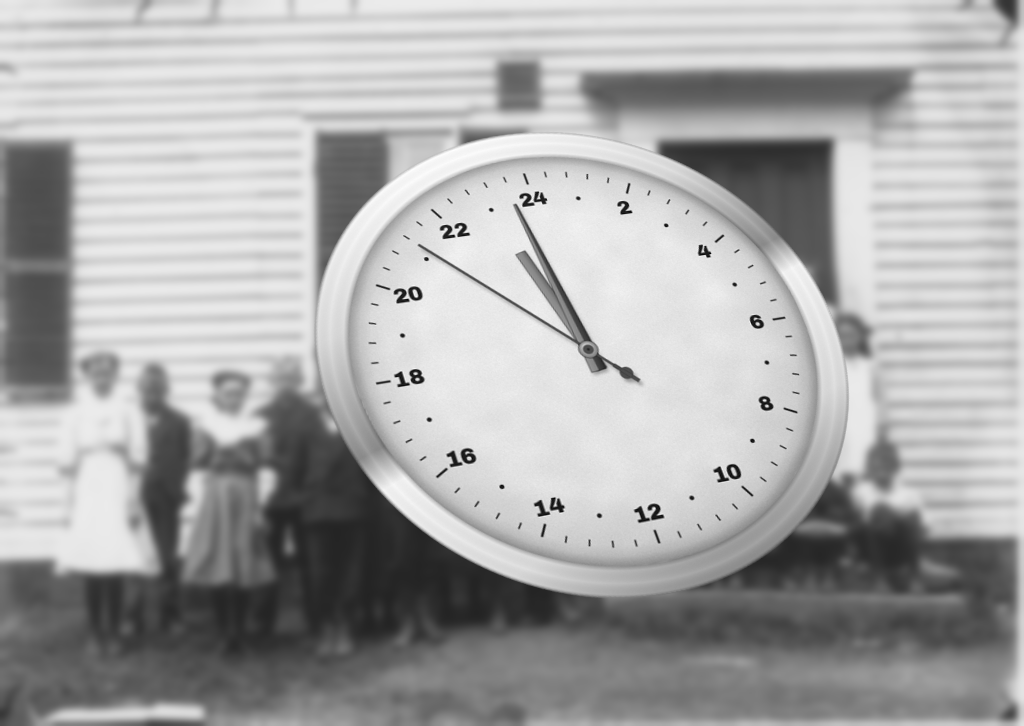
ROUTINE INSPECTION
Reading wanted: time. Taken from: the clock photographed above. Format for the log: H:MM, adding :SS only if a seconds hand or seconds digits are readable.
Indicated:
22:58:53
